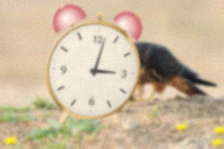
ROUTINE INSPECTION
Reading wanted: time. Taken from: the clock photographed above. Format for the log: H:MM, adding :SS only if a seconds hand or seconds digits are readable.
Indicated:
3:02
